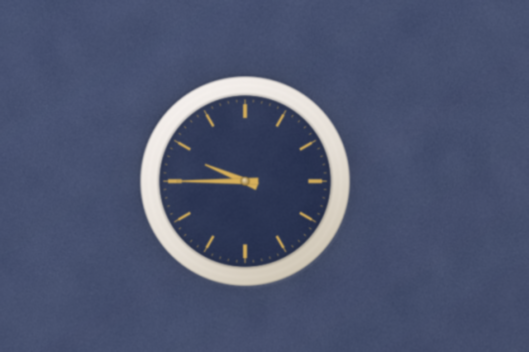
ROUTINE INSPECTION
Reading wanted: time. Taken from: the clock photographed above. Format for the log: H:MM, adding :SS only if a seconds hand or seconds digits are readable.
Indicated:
9:45
